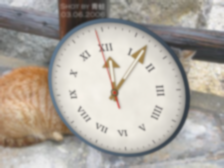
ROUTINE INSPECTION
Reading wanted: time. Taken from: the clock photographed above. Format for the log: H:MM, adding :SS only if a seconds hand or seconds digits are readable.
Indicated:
12:06:59
